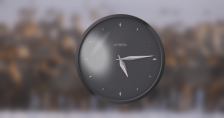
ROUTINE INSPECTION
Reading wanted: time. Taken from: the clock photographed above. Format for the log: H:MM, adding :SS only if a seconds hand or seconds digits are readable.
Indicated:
5:14
